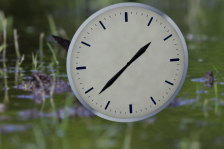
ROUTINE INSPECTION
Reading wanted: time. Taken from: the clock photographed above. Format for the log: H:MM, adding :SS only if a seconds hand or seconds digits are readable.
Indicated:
1:38
